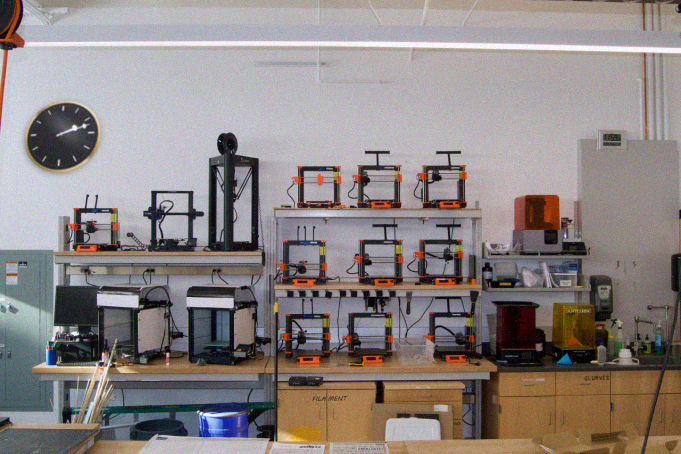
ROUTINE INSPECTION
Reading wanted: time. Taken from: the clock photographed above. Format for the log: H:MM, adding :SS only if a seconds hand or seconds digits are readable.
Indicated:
2:12
